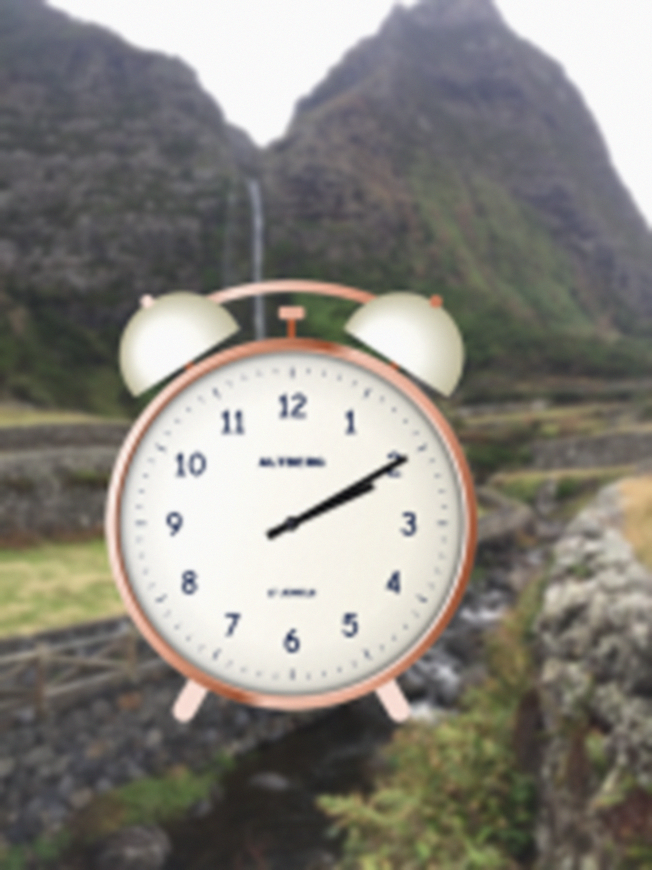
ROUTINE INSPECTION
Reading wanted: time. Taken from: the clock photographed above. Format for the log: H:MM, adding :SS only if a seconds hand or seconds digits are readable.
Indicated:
2:10
